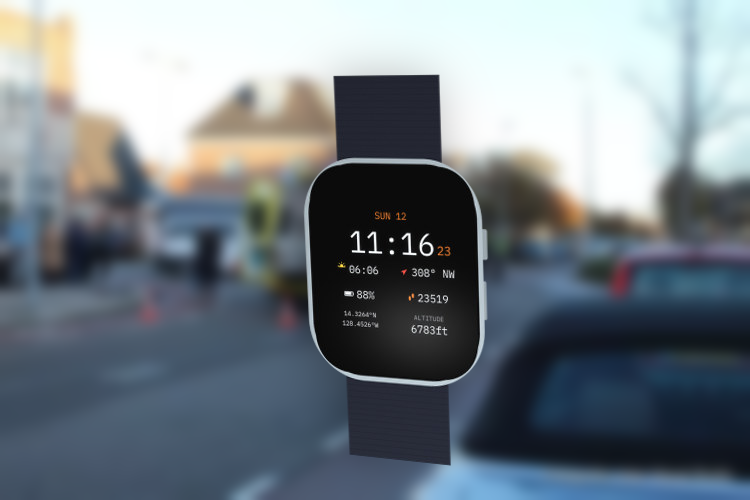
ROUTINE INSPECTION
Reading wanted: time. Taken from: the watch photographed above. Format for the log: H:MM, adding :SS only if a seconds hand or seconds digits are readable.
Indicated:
11:16:23
